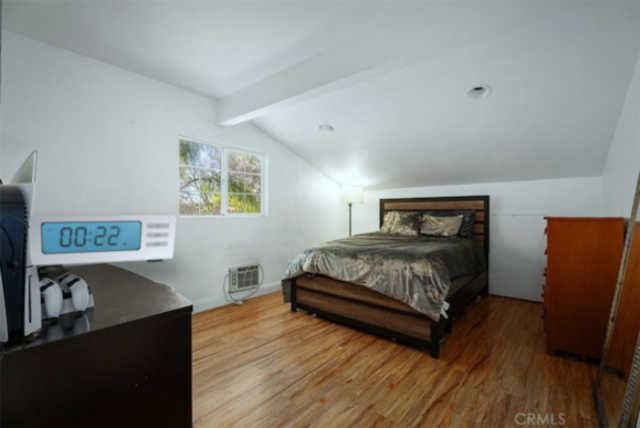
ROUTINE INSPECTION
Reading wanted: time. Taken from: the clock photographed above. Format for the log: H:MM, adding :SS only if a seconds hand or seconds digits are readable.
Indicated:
0:22
